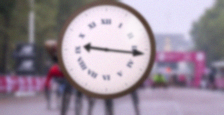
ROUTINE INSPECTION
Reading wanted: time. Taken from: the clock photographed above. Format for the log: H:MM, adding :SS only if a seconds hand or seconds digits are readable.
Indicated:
9:16
